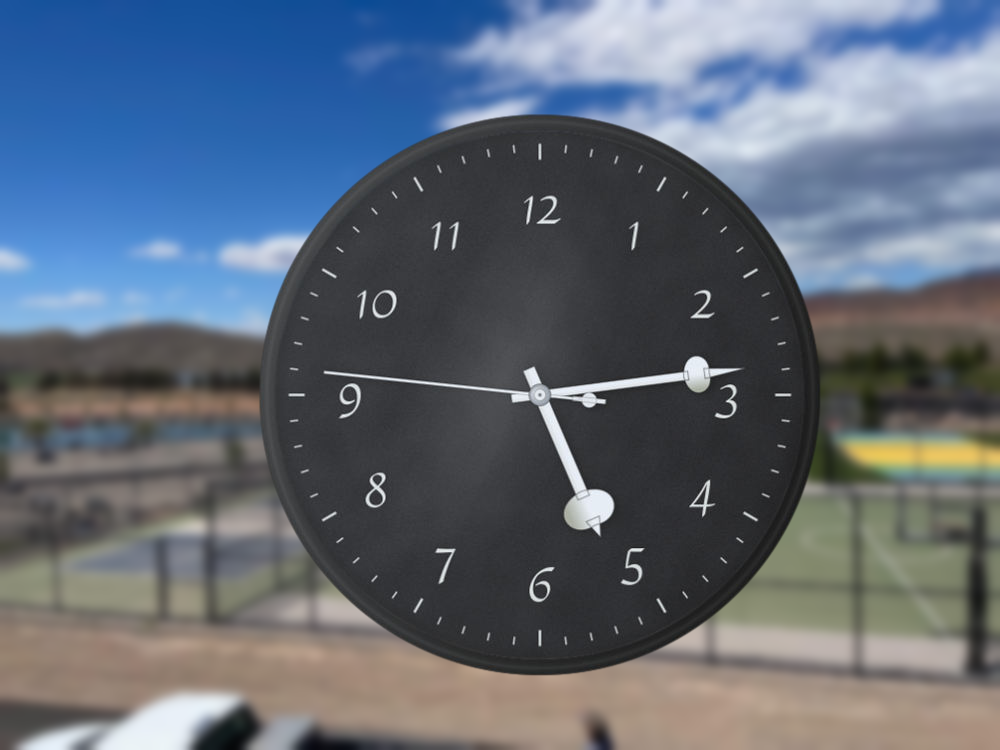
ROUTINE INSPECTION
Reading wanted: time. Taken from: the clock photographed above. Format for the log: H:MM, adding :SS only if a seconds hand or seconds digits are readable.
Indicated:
5:13:46
